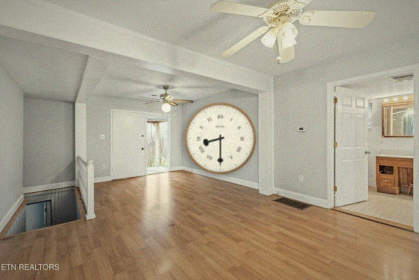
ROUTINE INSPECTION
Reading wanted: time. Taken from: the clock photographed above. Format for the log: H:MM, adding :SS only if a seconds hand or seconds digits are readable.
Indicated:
8:30
